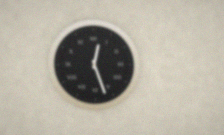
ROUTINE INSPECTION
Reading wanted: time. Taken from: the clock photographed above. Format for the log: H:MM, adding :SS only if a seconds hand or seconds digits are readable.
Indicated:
12:27
